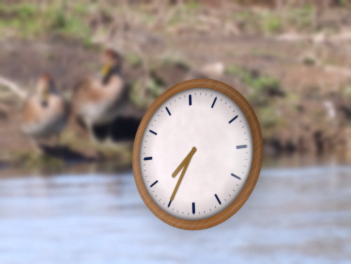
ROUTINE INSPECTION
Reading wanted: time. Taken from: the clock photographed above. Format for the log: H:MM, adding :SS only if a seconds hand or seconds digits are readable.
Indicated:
7:35
